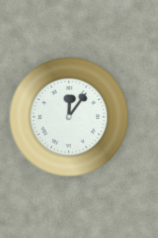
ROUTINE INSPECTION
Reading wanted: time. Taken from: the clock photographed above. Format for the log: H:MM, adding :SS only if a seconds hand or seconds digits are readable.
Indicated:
12:06
